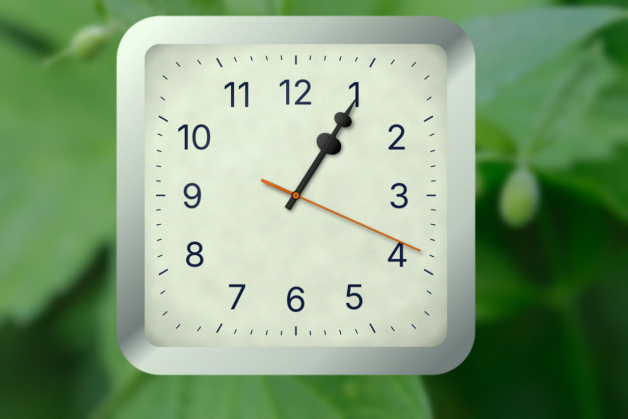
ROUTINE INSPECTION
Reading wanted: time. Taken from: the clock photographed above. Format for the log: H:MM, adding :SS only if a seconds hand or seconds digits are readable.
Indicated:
1:05:19
